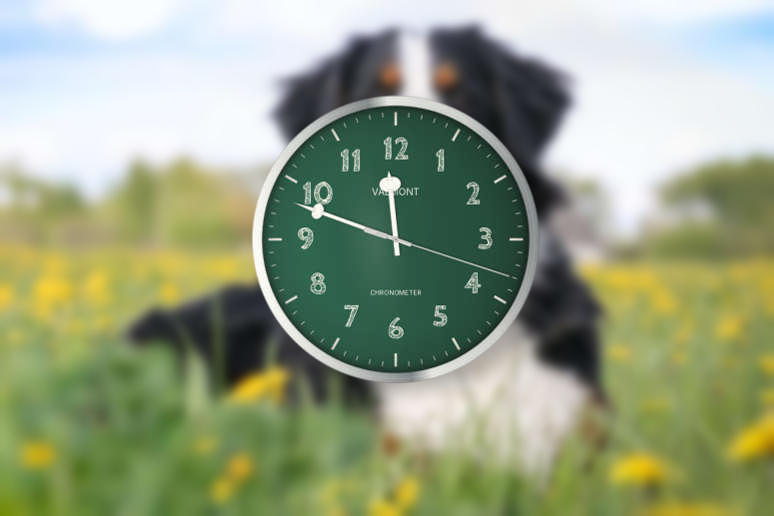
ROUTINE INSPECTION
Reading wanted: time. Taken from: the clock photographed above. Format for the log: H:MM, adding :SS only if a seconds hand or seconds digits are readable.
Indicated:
11:48:18
